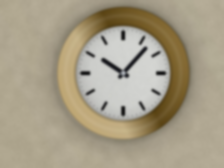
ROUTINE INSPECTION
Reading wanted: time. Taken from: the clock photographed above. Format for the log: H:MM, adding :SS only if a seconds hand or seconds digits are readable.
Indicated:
10:07
